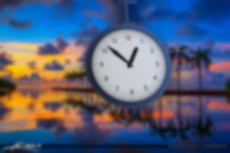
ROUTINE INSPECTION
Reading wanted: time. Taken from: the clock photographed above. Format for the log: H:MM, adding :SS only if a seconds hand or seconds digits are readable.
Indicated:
12:52
